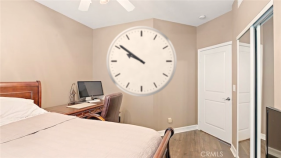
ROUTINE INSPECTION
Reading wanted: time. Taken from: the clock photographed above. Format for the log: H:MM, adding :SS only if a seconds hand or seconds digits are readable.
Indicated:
9:51
